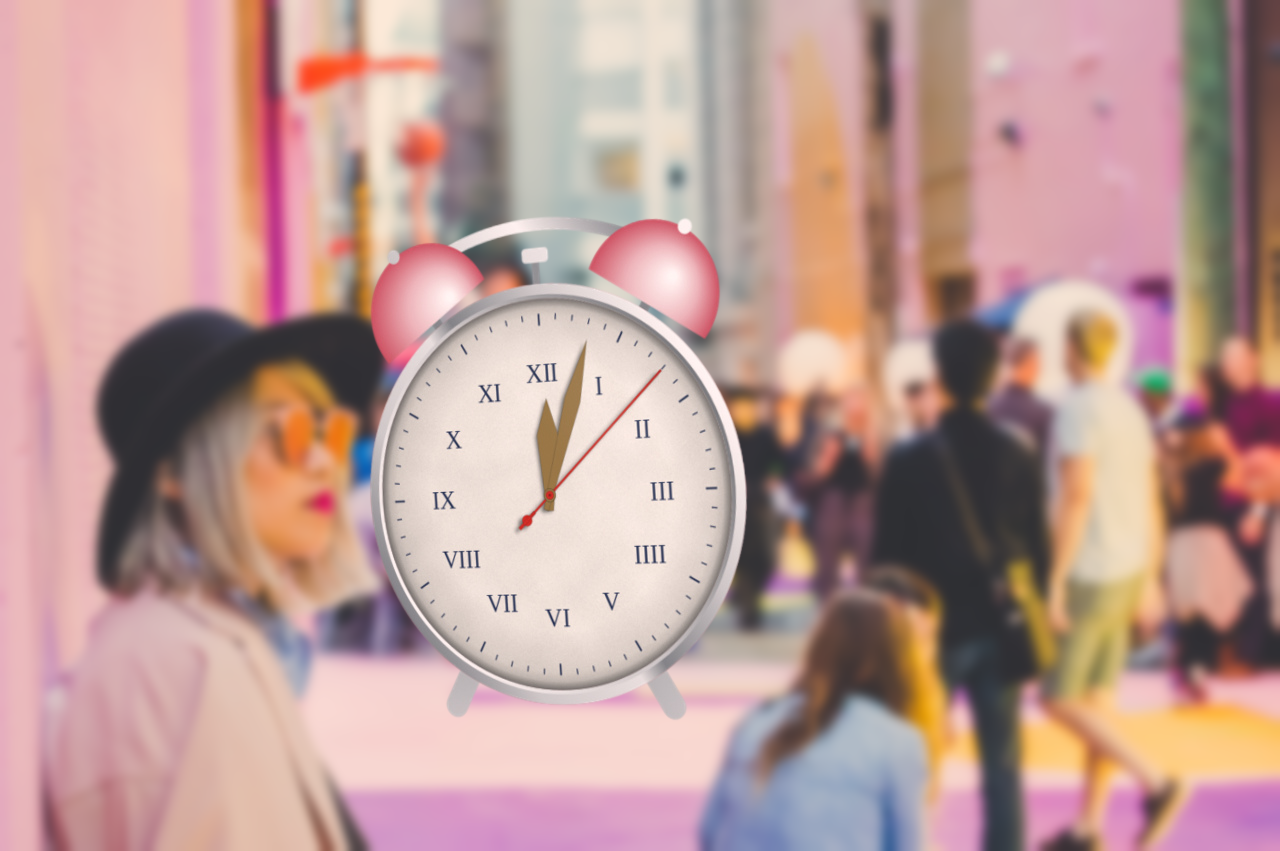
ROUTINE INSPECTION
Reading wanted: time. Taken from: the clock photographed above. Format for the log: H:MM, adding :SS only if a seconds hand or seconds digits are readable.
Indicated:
12:03:08
